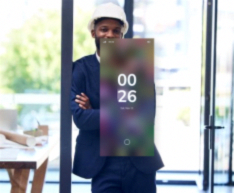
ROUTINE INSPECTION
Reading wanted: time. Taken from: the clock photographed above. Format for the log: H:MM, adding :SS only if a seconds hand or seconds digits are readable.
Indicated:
0:26
